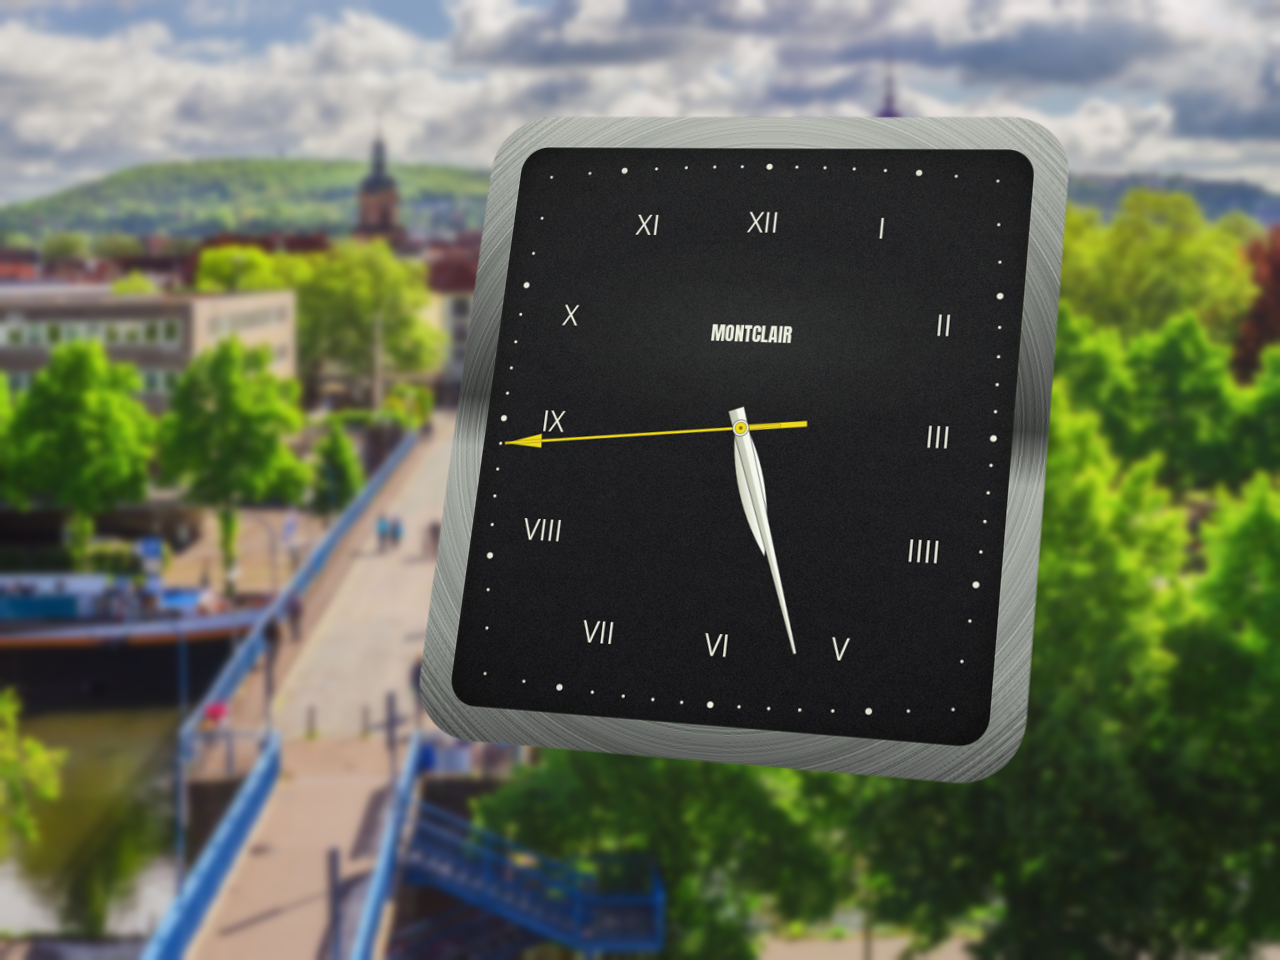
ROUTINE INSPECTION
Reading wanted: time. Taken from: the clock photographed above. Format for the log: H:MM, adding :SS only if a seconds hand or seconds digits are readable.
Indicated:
5:26:44
